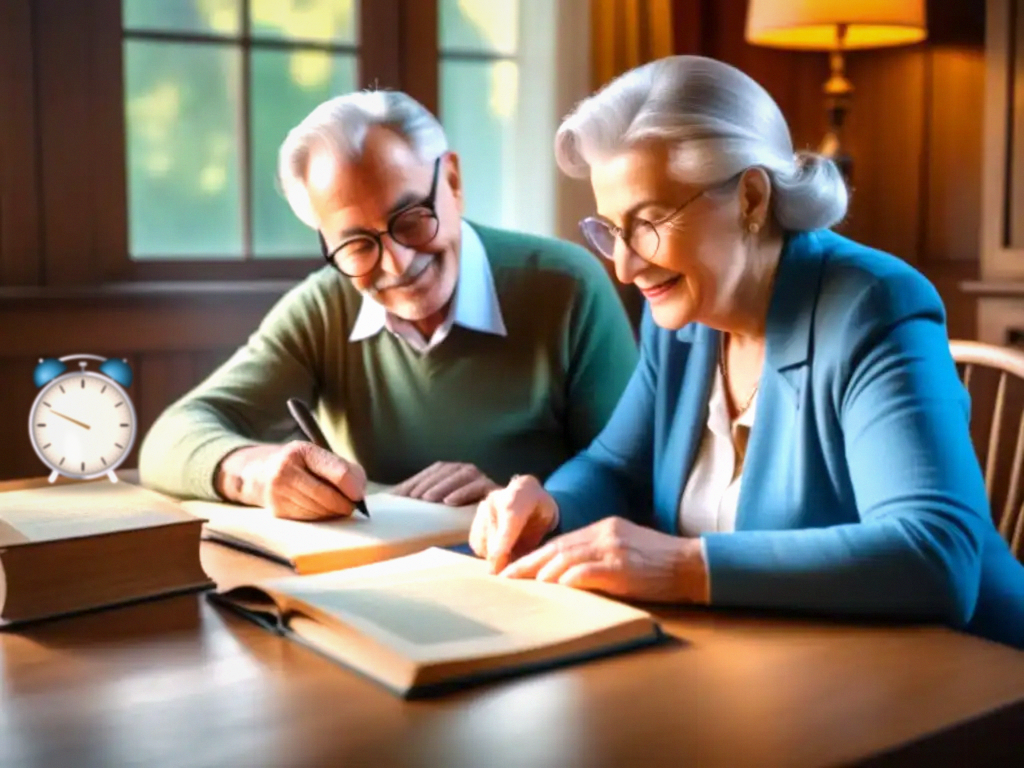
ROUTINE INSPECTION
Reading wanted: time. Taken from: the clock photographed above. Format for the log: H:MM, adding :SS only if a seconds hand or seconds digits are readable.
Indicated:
9:49
